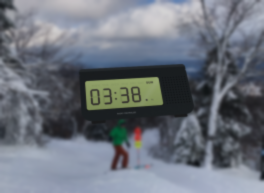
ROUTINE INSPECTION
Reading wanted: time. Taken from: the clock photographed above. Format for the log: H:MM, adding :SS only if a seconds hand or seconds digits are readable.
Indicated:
3:38
